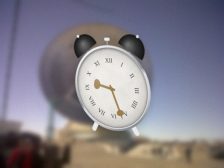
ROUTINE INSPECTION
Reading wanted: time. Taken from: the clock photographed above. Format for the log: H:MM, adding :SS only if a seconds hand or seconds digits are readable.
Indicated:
9:27
